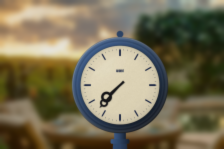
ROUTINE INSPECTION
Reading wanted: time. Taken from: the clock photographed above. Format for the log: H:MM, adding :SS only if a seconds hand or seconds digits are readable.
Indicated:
7:37
